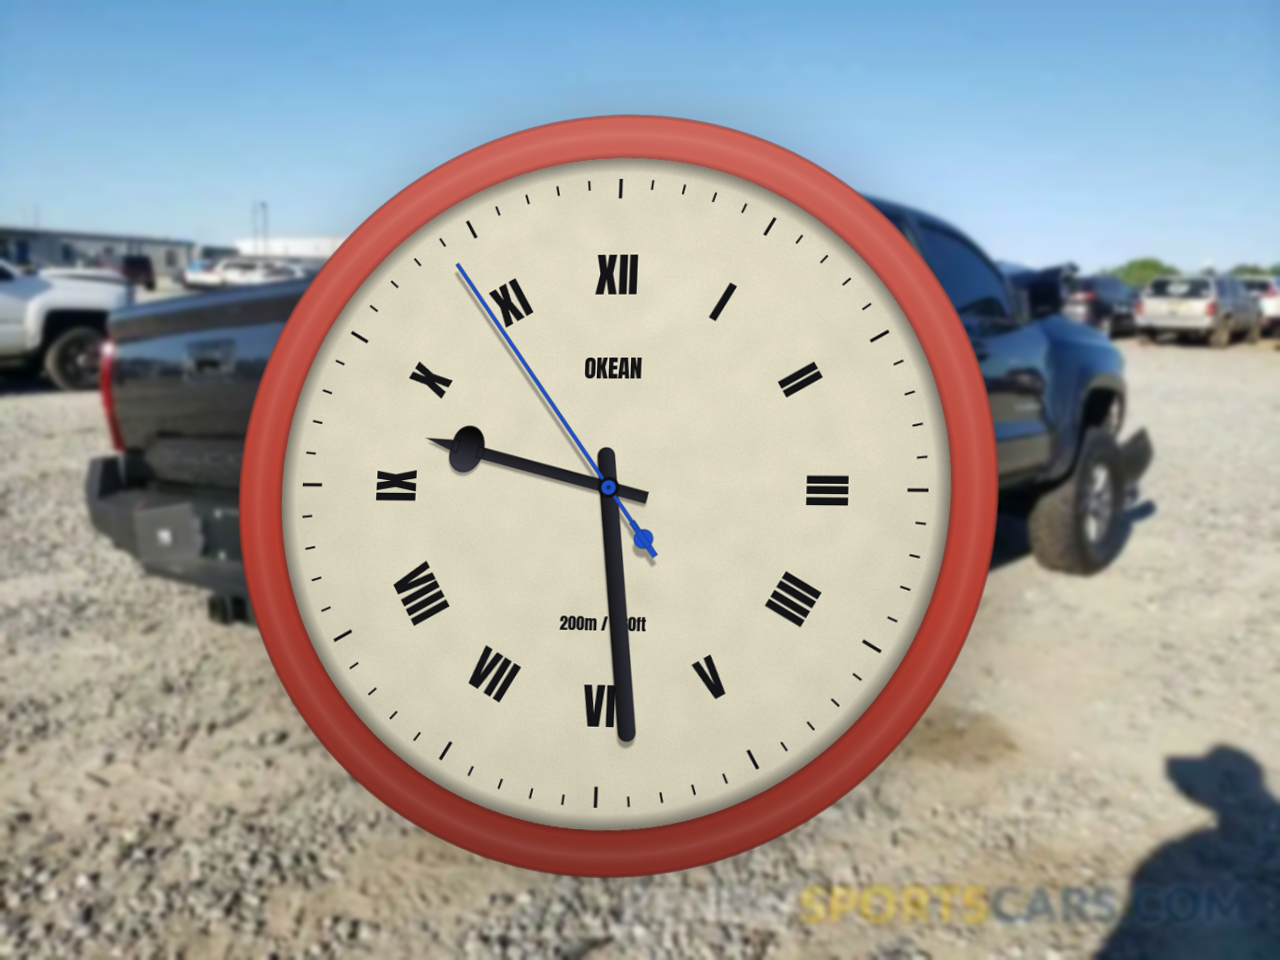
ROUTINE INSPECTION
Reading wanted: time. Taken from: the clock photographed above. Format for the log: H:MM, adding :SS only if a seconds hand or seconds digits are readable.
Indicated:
9:28:54
